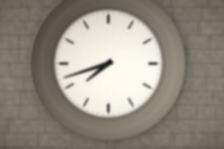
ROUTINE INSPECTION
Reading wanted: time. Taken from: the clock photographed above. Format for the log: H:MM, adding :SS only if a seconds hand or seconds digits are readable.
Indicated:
7:42
